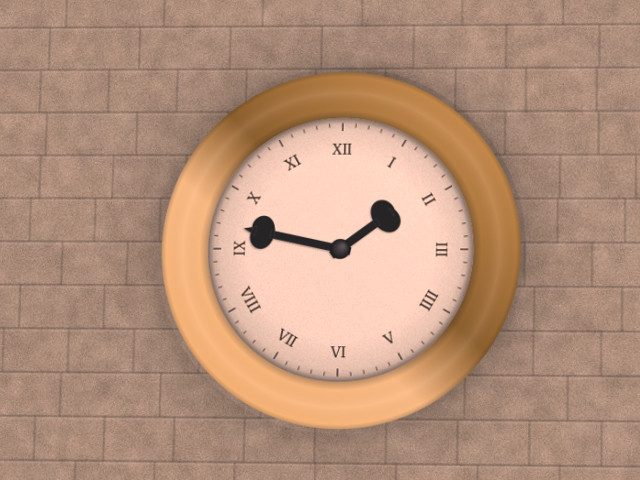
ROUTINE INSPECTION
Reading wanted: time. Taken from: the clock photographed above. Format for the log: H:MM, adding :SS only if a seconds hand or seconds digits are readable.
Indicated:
1:47
